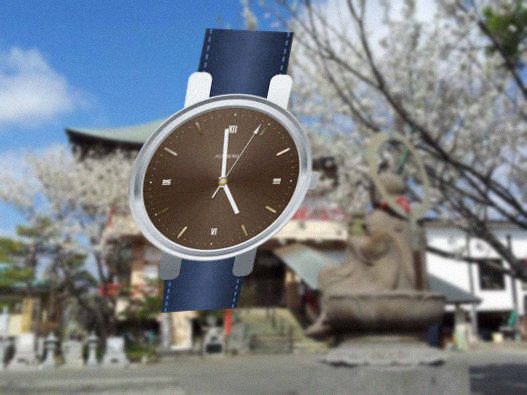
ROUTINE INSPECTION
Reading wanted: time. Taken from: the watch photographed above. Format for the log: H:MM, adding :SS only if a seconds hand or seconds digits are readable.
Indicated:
4:59:04
